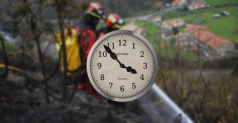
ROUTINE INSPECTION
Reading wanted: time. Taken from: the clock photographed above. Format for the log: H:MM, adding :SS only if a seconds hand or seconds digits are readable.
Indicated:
3:53
